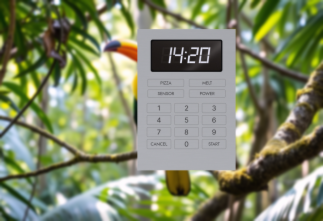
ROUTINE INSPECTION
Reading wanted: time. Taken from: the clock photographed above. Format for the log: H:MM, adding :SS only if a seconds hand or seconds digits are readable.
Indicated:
14:20
